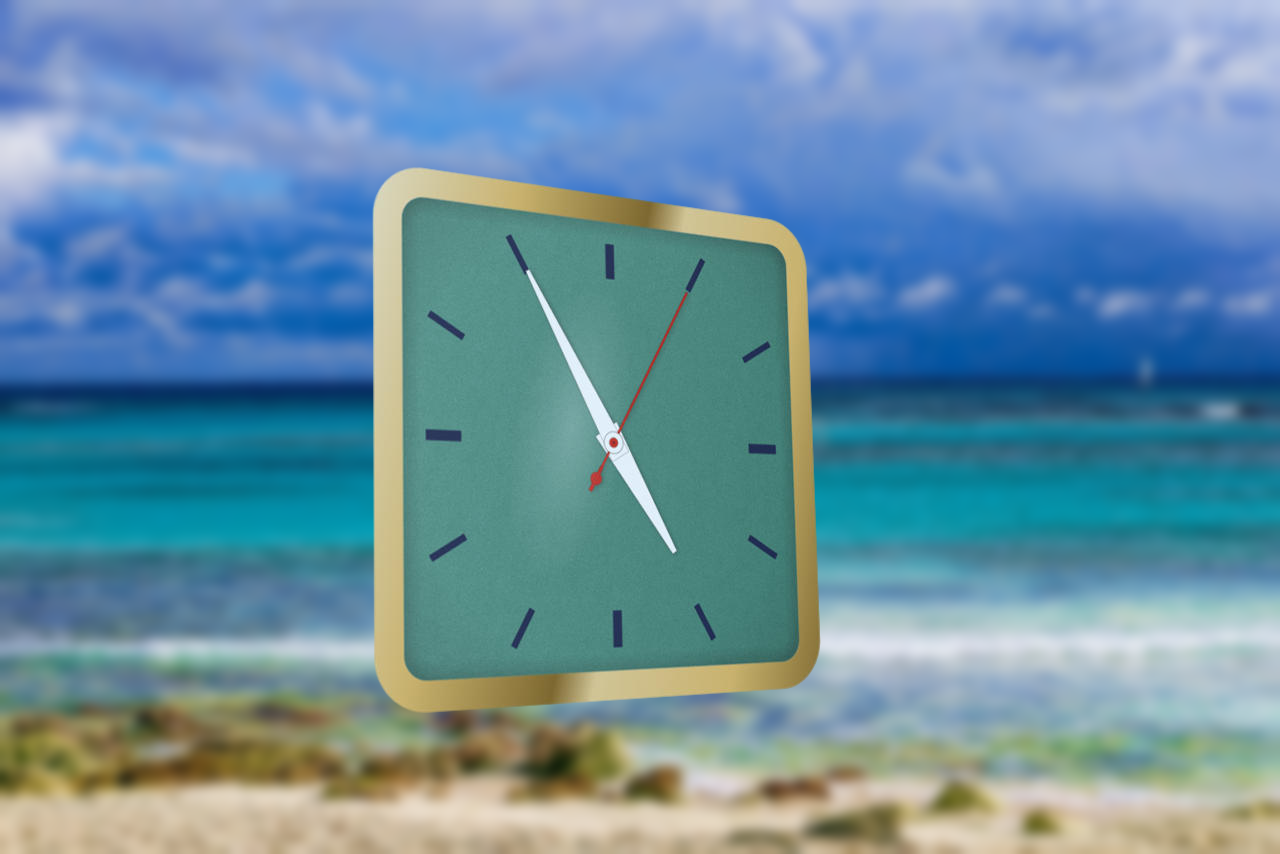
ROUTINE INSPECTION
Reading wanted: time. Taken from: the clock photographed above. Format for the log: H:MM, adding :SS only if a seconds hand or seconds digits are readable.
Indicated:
4:55:05
